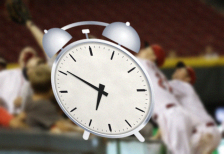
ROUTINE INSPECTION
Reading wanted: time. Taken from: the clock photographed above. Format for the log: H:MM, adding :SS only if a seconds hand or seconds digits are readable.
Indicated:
6:51
